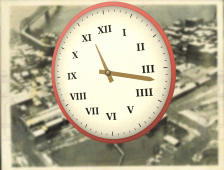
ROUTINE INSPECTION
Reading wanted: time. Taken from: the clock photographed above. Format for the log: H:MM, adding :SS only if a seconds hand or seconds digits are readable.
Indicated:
11:17
